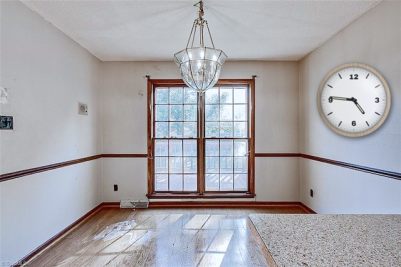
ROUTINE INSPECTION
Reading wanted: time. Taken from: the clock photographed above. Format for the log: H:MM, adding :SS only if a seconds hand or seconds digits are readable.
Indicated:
4:46
